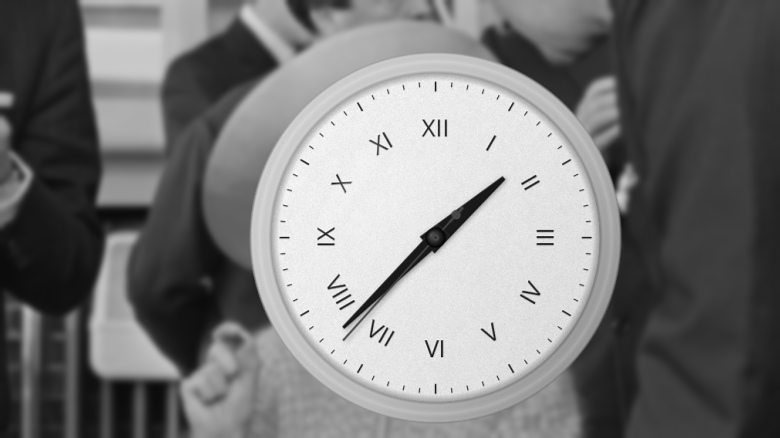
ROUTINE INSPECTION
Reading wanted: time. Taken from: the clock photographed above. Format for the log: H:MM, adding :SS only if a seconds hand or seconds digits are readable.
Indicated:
1:37:37
